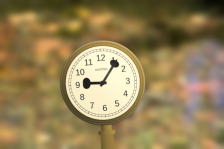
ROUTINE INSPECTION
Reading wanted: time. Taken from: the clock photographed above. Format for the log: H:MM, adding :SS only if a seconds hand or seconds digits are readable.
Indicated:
9:06
